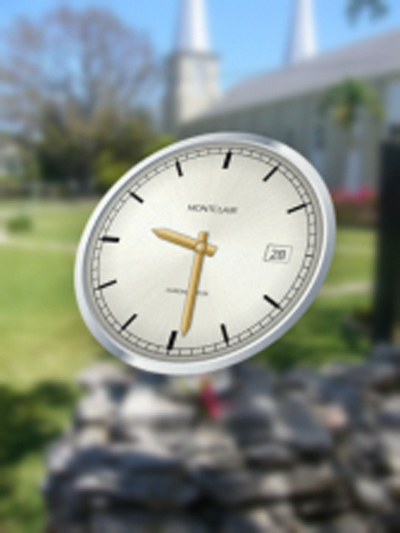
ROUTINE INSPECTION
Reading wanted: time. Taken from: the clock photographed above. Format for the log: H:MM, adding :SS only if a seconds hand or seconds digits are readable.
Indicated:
9:29
